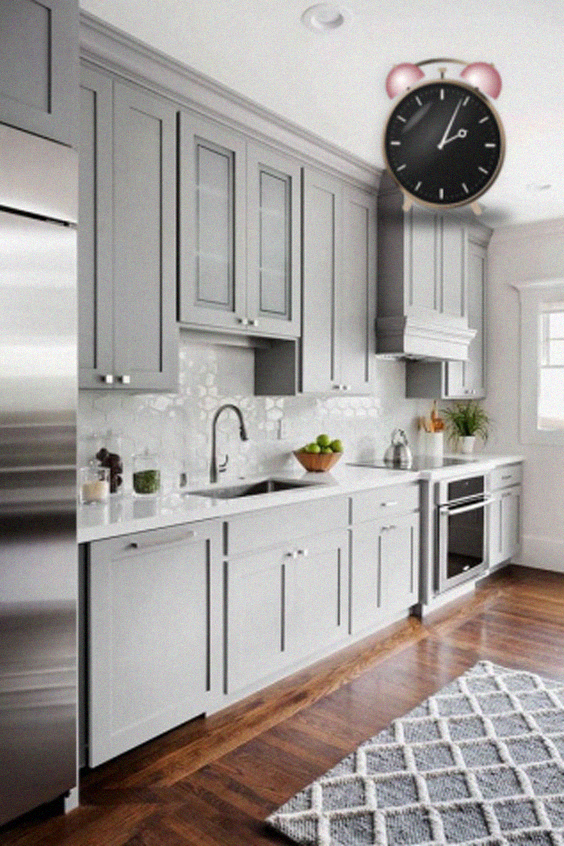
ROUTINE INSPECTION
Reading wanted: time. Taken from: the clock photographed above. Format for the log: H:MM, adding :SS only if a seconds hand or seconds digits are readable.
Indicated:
2:04
